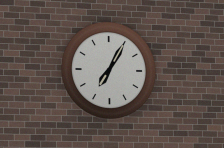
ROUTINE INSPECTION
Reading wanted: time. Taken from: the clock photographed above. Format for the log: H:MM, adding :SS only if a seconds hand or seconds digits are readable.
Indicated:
7:05
